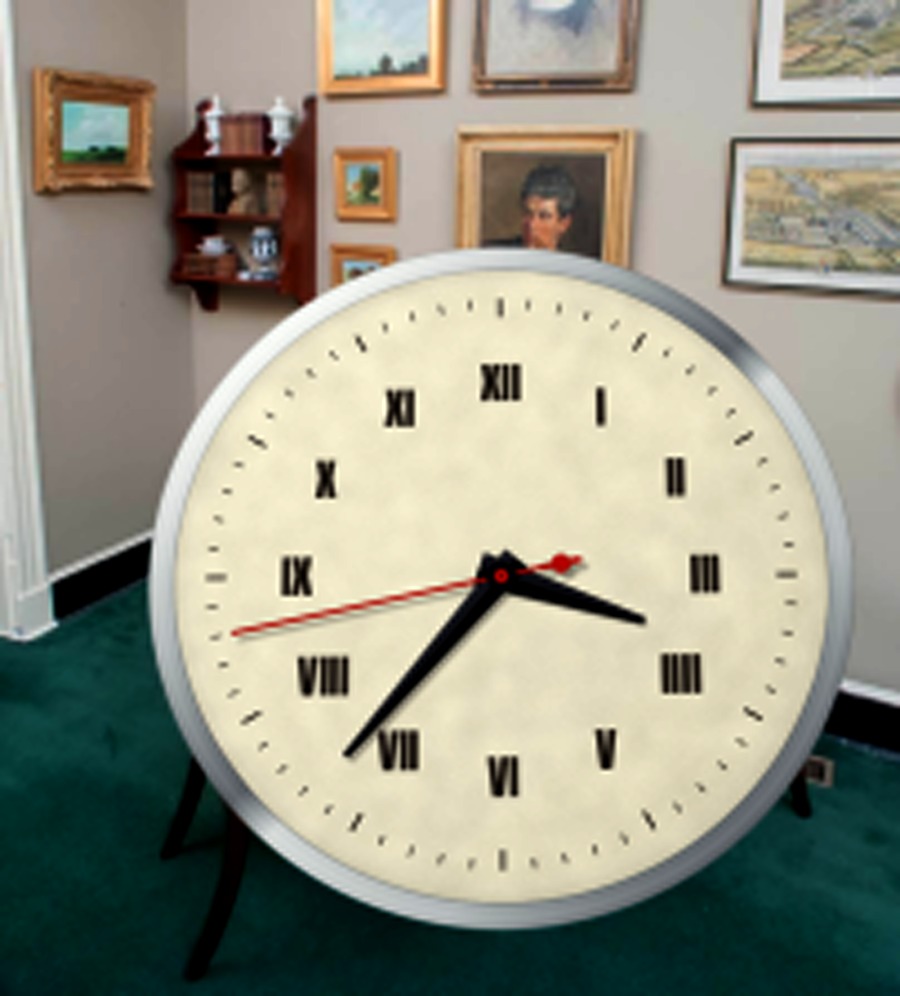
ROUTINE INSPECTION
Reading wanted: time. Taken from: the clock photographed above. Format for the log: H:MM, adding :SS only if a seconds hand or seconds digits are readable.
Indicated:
3:36:43
